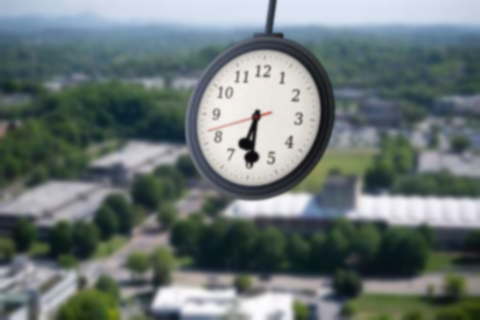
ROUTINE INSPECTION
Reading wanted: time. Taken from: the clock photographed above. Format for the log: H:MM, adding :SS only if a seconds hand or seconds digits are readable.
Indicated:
6:29:42
